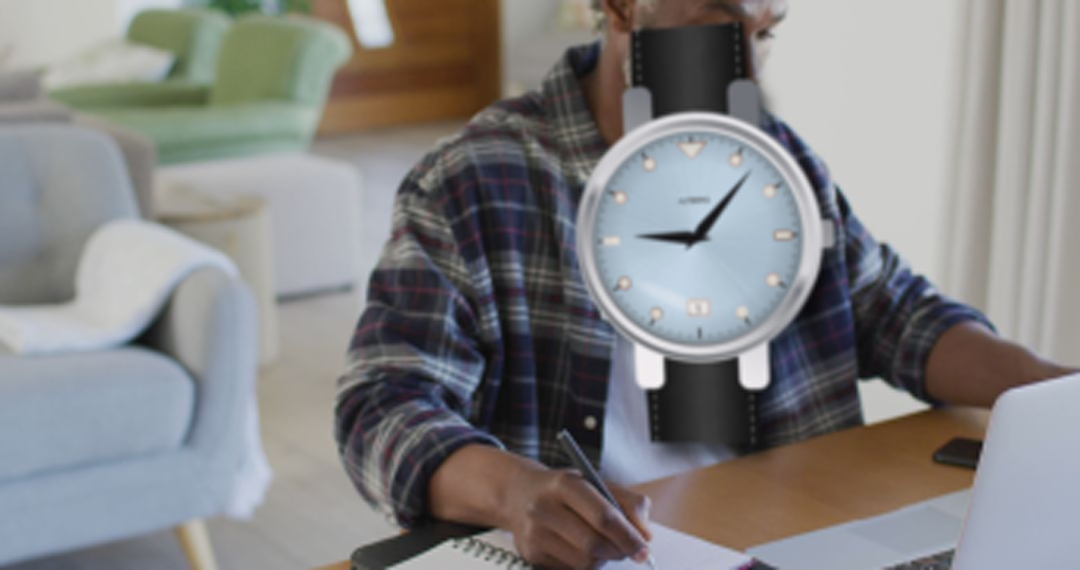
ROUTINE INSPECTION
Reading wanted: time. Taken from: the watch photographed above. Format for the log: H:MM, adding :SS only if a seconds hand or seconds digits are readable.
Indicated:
9:07
